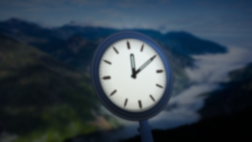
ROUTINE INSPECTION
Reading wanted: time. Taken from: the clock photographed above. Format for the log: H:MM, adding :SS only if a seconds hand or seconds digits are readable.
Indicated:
12:10
